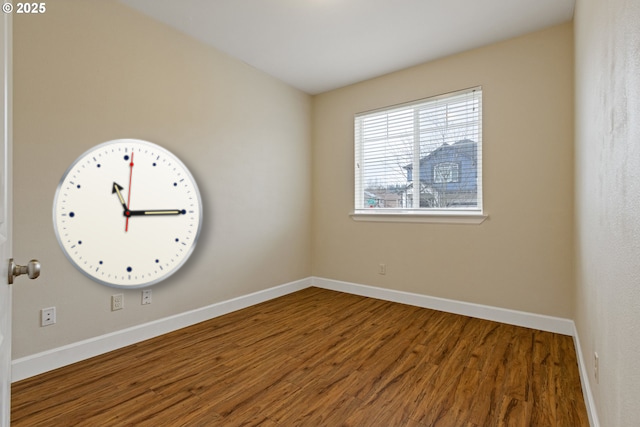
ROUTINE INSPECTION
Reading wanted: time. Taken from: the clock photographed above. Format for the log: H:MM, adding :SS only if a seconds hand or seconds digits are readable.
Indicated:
11:15:01
